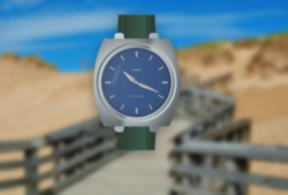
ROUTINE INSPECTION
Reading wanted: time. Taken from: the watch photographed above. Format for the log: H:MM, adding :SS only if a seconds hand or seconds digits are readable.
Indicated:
10:19
